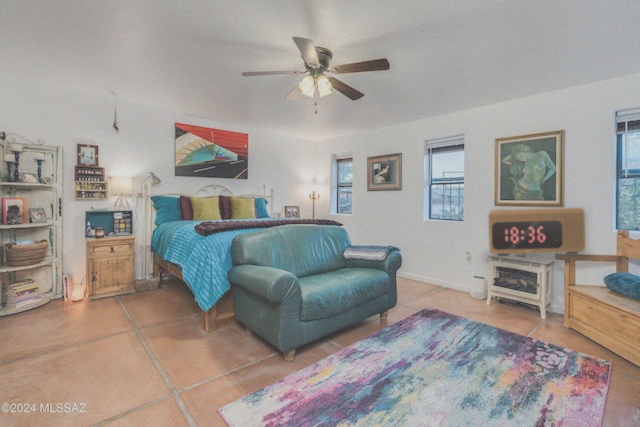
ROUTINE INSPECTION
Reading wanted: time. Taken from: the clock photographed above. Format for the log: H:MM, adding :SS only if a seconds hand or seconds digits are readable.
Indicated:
18:36
